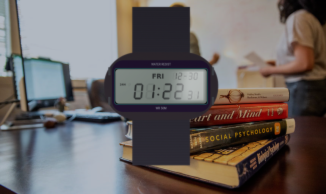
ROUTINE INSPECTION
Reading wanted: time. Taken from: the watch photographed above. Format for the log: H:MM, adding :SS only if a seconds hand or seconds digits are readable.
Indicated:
1:22:31
